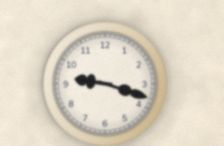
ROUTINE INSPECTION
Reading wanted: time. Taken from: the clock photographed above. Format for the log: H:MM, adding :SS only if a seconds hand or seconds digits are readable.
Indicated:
9:18
